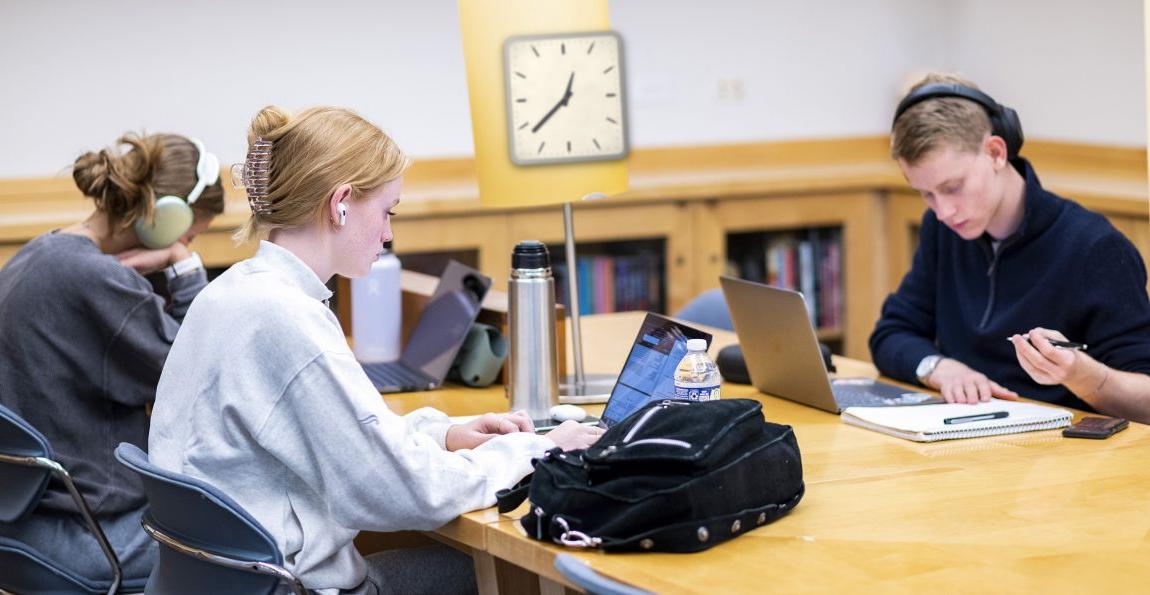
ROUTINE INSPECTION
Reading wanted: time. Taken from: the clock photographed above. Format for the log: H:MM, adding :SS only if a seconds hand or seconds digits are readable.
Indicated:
12:38
